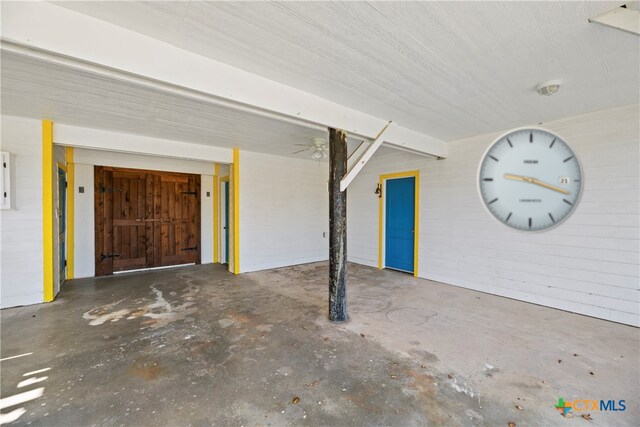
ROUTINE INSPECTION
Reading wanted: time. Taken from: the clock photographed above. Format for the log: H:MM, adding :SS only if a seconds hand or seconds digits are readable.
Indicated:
9:18
